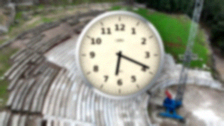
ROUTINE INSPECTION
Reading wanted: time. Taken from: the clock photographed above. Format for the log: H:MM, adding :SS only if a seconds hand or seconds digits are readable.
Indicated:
6:19
